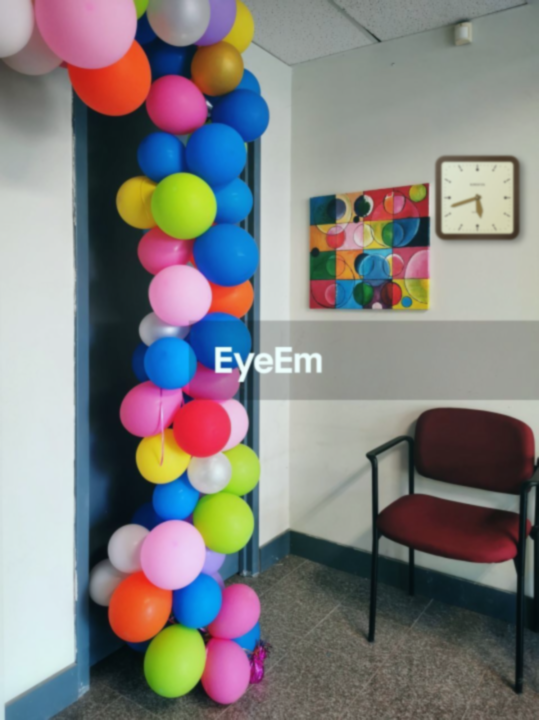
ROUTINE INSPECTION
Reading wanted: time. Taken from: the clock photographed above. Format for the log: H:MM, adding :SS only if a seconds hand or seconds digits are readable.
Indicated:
5:42
